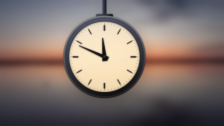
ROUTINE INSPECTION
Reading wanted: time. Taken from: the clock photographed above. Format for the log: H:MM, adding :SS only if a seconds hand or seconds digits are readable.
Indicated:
11:49
